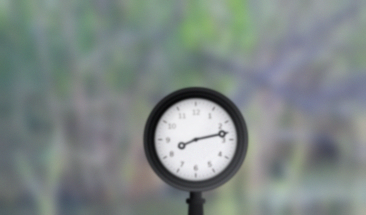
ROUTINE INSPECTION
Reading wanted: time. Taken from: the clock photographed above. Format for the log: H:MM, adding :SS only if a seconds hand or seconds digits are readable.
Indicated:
8:13
